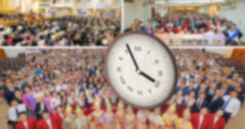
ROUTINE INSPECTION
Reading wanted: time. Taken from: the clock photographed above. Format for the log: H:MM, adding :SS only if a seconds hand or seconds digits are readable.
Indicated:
3:56
